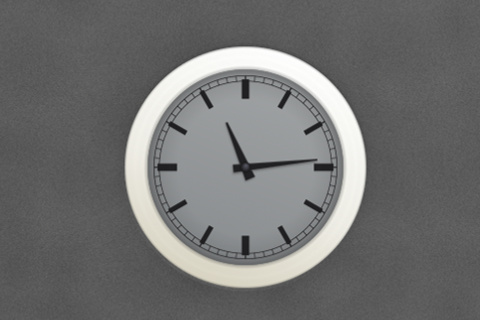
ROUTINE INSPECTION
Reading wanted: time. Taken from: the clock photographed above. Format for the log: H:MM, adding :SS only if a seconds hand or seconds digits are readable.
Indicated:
11:14
